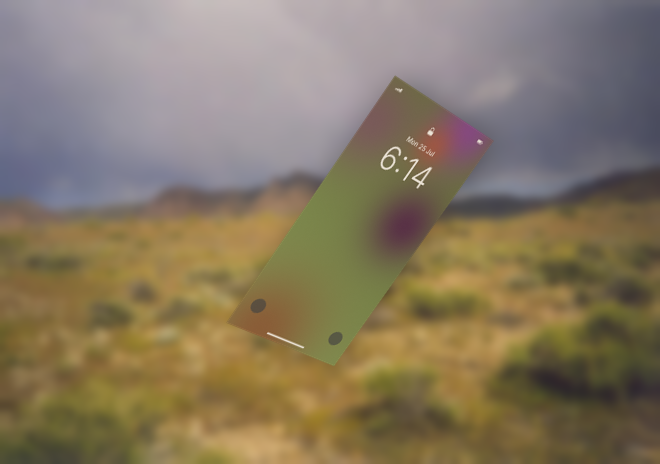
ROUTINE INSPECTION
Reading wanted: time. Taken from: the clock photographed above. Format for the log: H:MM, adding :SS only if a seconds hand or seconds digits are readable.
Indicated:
6:14
